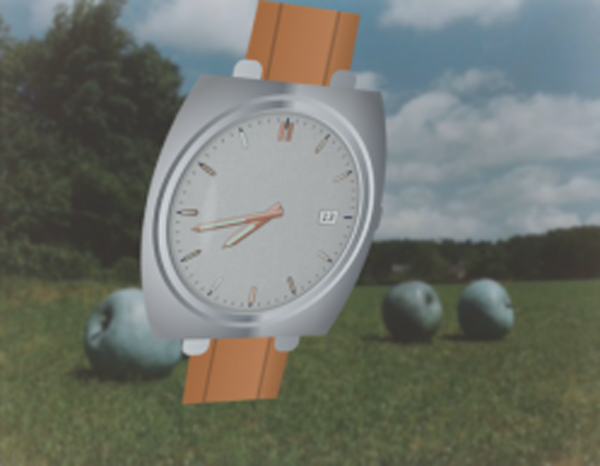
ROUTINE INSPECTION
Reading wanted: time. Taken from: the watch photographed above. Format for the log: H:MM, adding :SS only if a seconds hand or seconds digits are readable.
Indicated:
7:43
